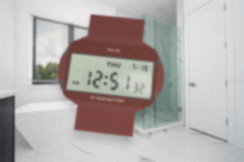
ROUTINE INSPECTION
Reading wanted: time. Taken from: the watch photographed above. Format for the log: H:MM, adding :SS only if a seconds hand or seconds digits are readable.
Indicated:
12:51
